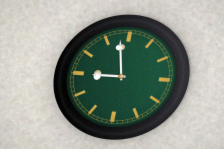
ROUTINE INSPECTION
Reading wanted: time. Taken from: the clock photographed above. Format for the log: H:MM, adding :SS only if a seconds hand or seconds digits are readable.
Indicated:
8:58
